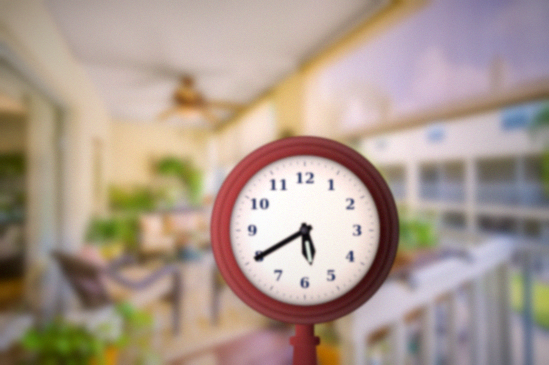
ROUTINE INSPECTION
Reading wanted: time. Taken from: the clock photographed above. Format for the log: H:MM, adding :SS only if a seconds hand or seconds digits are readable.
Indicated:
5:40
